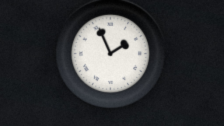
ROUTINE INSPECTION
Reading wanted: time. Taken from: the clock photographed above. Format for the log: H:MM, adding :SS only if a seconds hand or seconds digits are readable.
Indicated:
1:56
